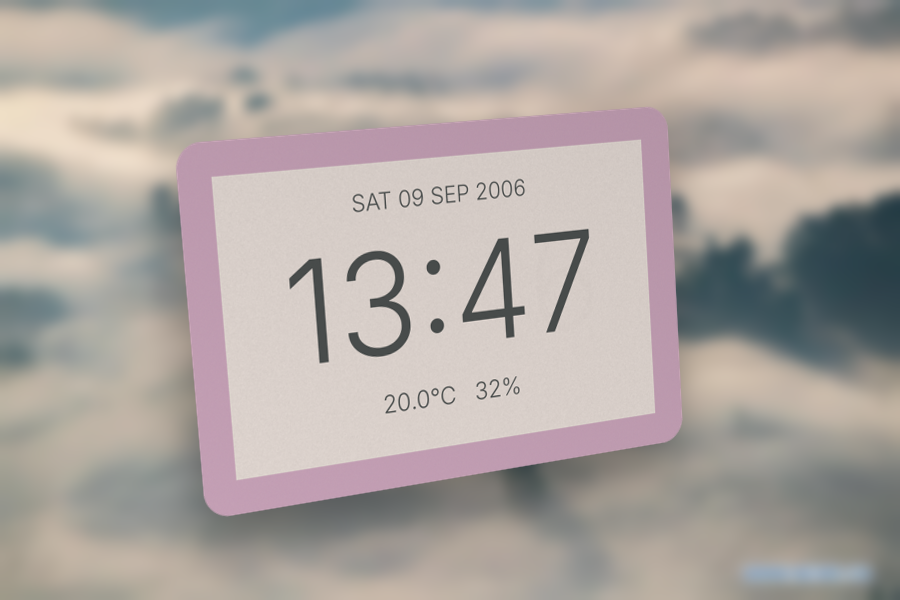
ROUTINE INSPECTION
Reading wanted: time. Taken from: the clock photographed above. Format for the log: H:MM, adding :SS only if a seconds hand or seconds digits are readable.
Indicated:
13:47
